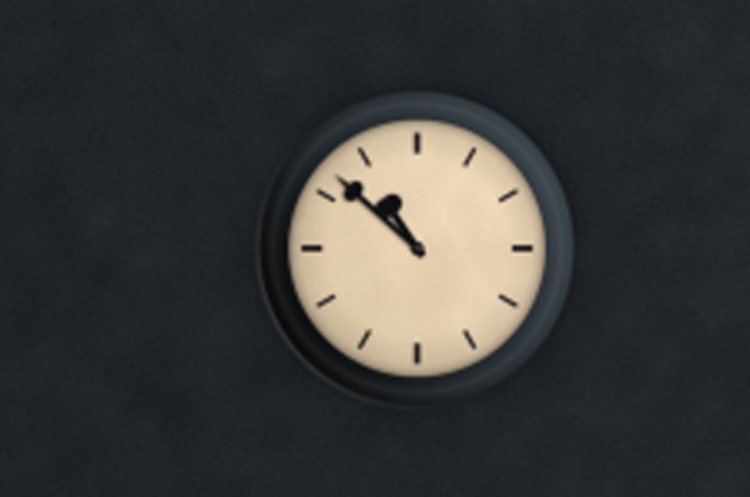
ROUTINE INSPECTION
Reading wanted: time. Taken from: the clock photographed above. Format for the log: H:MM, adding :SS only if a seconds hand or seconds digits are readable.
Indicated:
10:52
